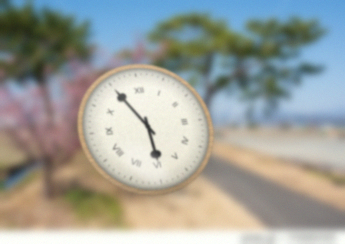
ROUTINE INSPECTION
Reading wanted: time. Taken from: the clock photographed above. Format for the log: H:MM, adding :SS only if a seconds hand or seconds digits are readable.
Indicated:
5:55
